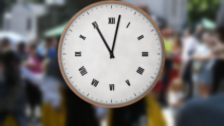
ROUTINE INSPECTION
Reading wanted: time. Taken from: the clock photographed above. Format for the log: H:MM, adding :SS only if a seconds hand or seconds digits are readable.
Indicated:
11:02
